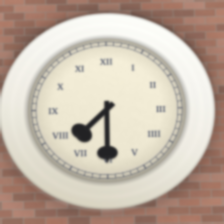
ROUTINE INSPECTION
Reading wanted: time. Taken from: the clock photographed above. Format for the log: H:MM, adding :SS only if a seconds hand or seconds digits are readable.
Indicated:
7:30
